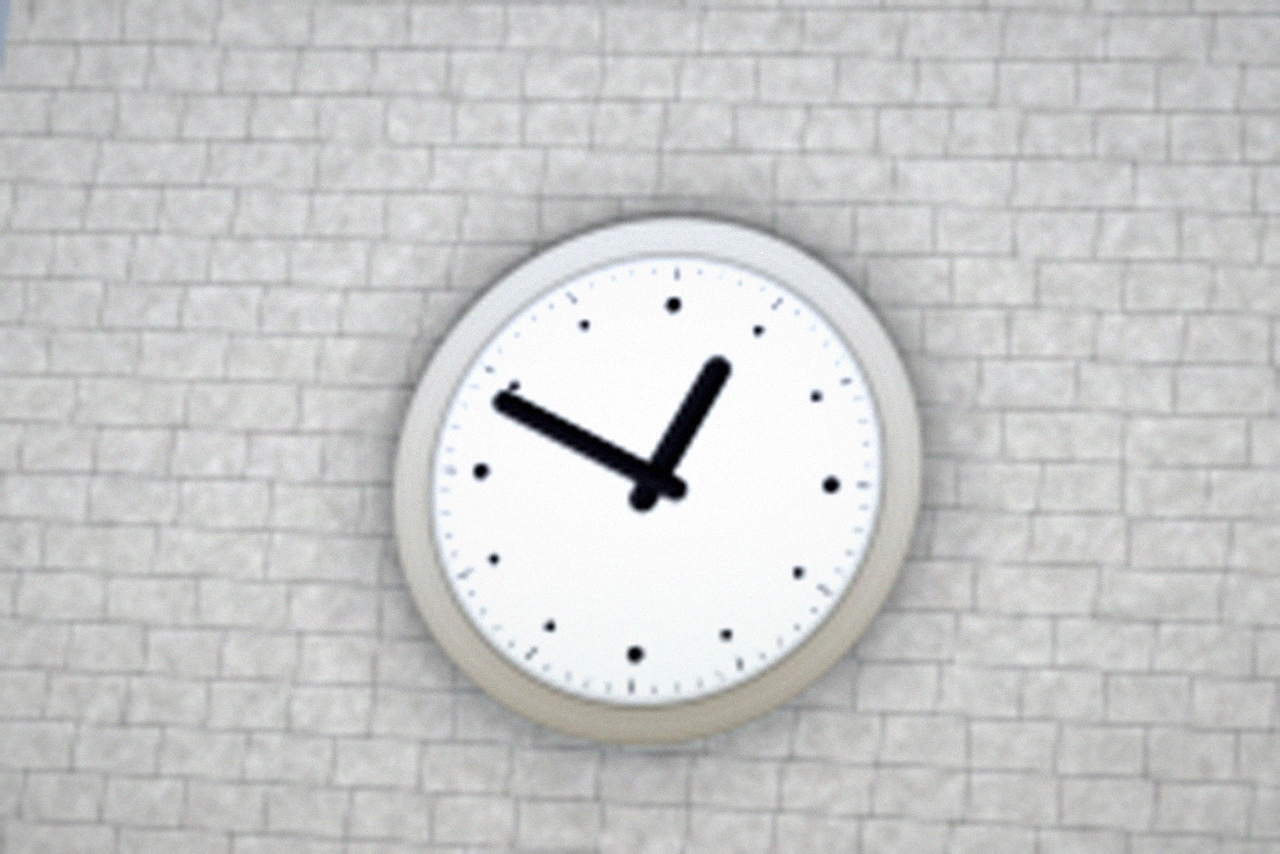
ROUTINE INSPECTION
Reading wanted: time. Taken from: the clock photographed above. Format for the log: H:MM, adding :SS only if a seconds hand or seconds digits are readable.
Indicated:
12:49
